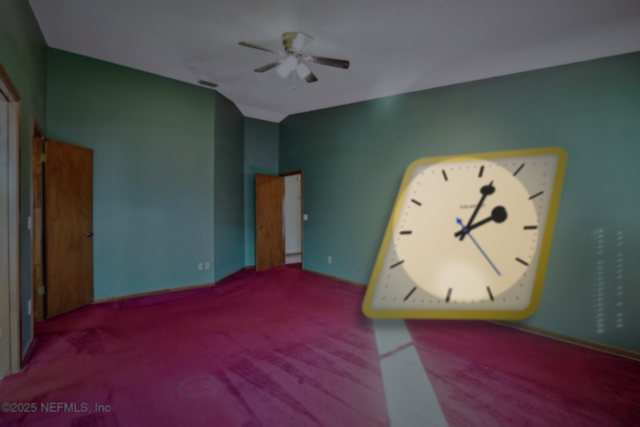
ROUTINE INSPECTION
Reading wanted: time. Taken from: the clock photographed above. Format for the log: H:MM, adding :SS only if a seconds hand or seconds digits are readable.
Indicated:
2:02:23
